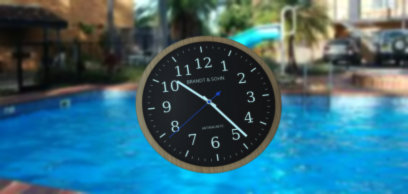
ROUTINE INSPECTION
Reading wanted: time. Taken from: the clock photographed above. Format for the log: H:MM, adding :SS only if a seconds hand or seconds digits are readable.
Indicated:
10:23:39
